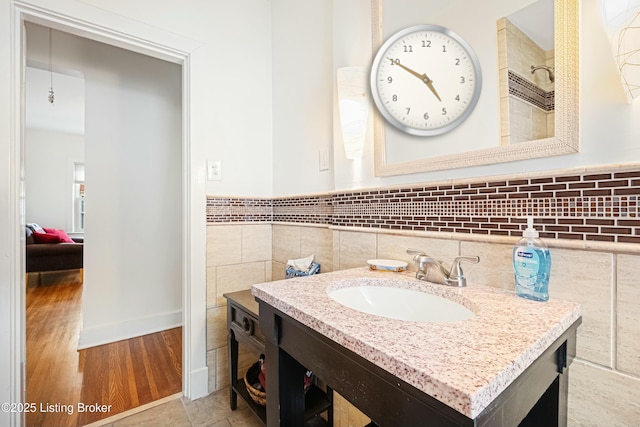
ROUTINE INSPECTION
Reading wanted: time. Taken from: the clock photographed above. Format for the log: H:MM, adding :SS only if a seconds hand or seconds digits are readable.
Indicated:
4:50
